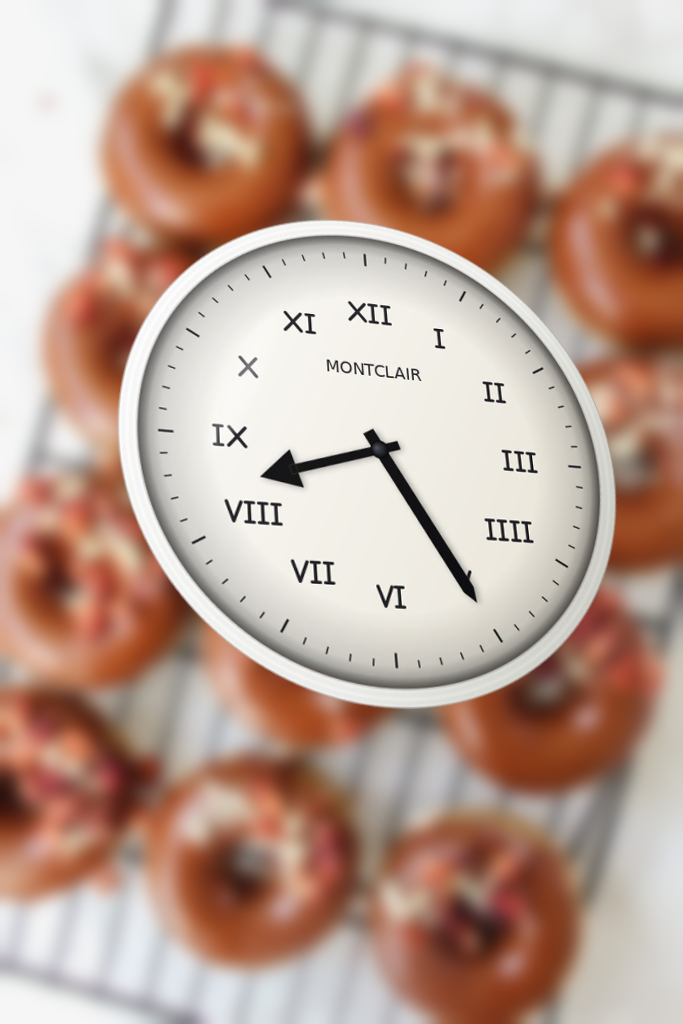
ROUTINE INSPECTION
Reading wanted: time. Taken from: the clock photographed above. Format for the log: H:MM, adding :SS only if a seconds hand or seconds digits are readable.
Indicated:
8:25
